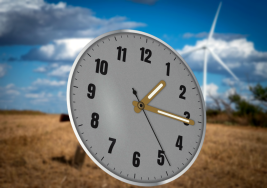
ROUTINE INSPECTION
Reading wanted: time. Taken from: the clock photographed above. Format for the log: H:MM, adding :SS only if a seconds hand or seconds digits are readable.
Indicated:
1:15:24
